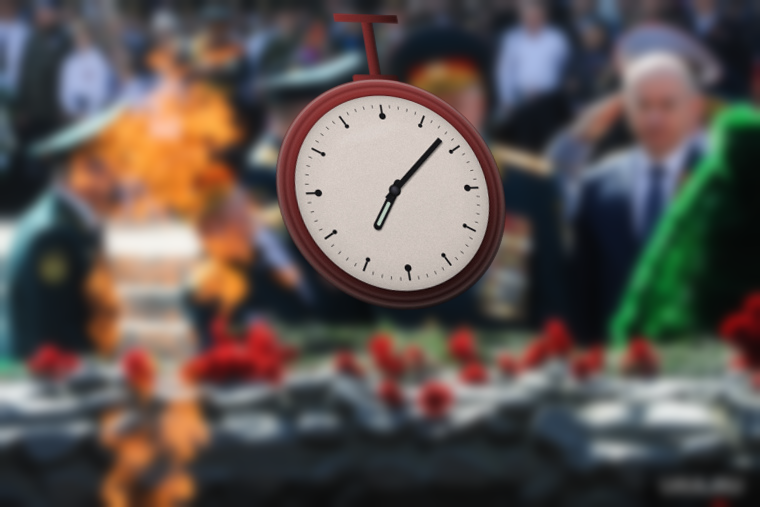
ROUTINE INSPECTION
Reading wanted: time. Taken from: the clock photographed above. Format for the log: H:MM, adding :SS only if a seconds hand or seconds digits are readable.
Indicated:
7:08
